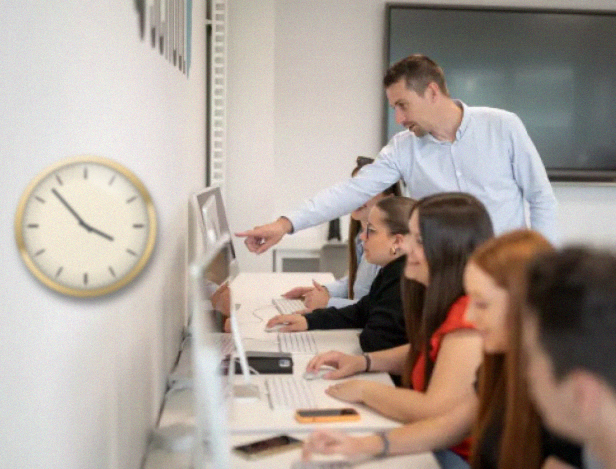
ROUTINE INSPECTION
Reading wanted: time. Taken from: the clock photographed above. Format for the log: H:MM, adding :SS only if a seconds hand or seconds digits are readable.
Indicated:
3:53
